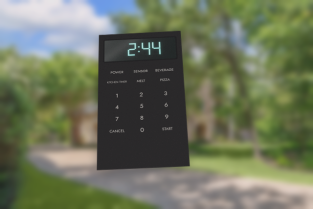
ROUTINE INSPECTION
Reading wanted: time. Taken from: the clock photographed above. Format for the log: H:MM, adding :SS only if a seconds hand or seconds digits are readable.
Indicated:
2:44
